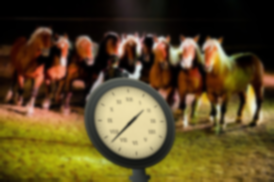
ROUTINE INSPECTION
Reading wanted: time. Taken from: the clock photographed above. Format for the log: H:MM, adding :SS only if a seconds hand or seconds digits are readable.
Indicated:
1:38
